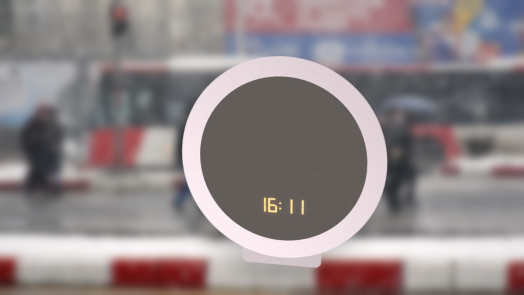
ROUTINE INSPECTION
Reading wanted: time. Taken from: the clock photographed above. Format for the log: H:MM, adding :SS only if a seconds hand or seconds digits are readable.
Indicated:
16:11
